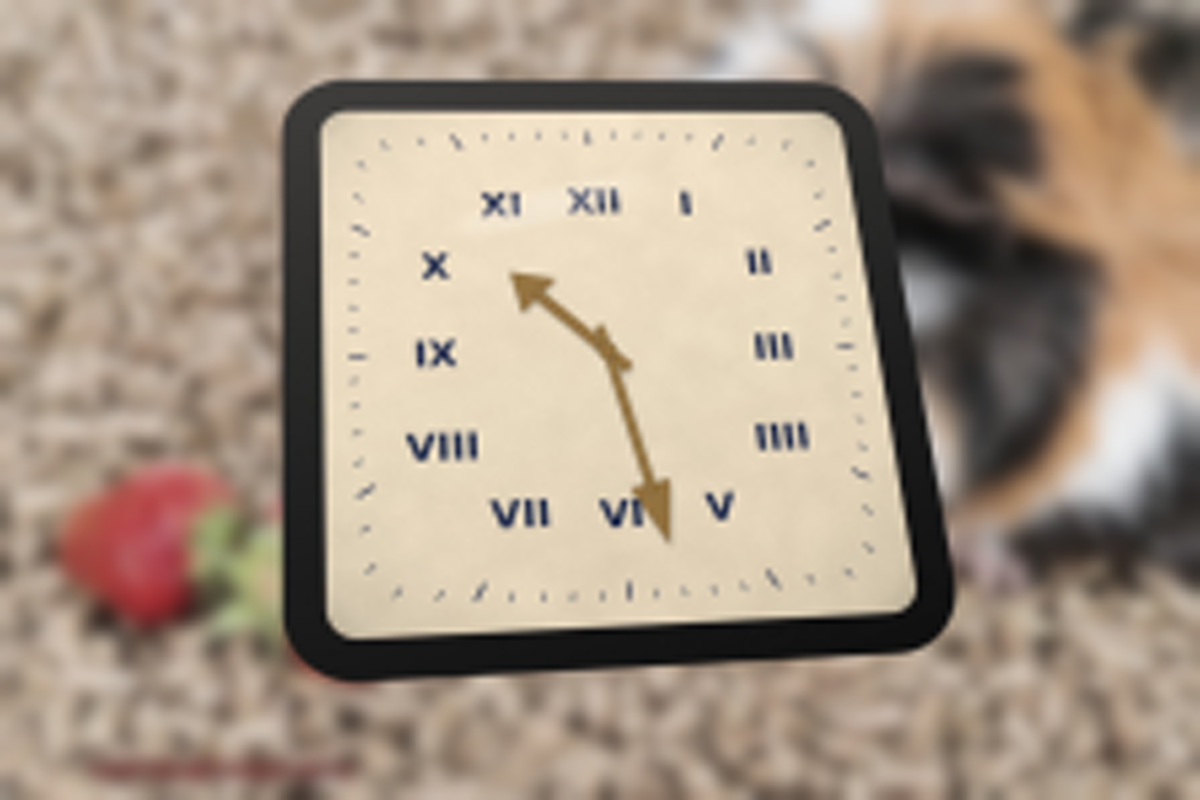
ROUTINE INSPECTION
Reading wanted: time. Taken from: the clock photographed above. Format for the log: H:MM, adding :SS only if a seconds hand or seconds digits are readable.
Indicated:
10:28
